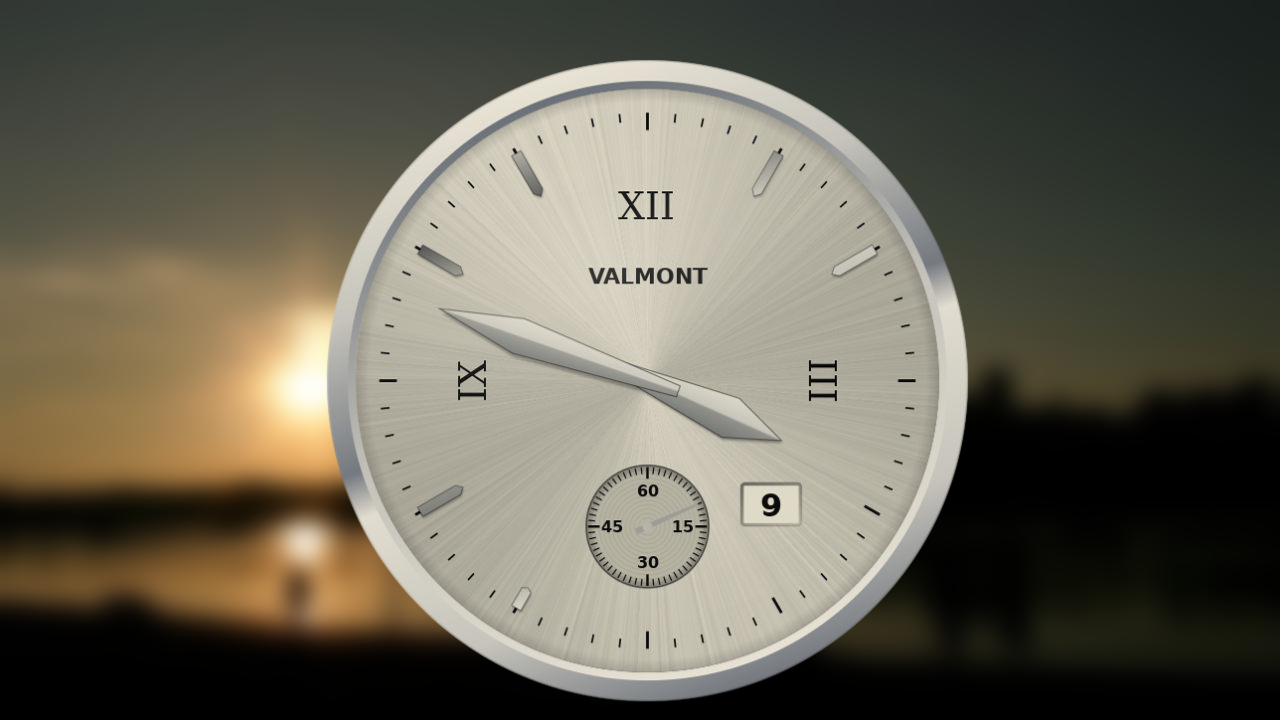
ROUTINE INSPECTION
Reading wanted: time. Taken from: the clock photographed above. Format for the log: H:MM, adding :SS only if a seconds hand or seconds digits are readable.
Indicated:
3:48:11
